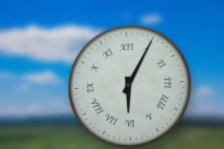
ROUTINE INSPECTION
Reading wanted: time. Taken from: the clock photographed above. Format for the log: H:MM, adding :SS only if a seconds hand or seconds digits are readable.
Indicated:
6:05
